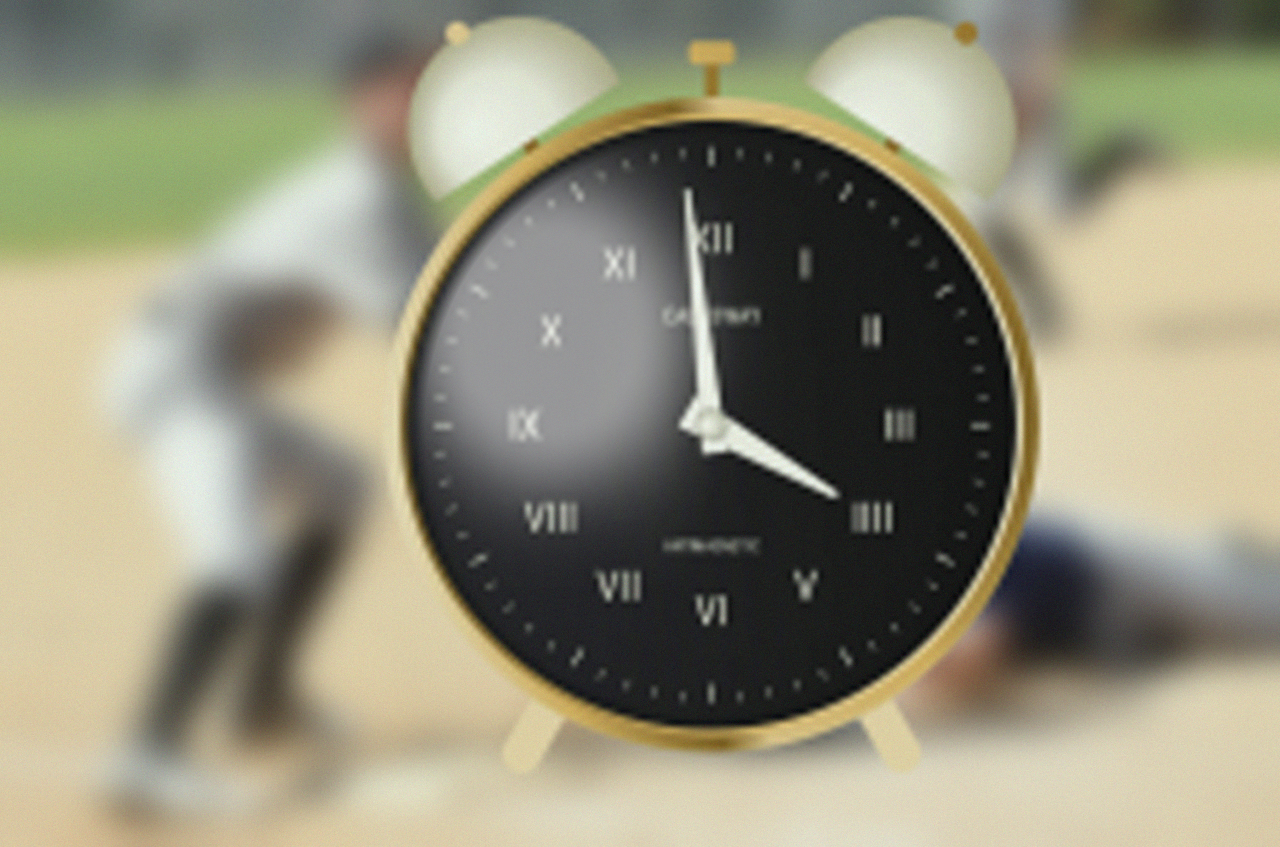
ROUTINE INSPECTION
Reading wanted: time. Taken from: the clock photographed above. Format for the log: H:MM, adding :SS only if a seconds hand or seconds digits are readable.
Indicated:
3:59
